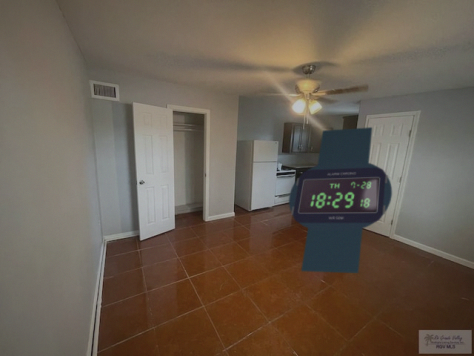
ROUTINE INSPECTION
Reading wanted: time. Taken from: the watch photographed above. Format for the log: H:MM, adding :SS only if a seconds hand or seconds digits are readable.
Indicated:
18:29:18
